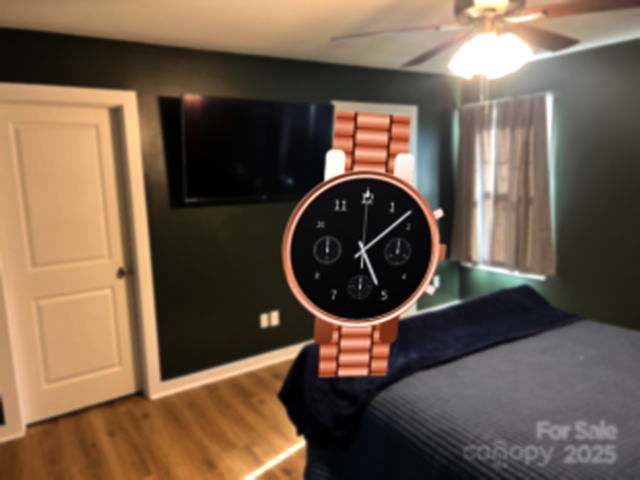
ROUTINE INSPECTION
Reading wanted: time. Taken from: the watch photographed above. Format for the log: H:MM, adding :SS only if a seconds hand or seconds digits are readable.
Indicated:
5:08
